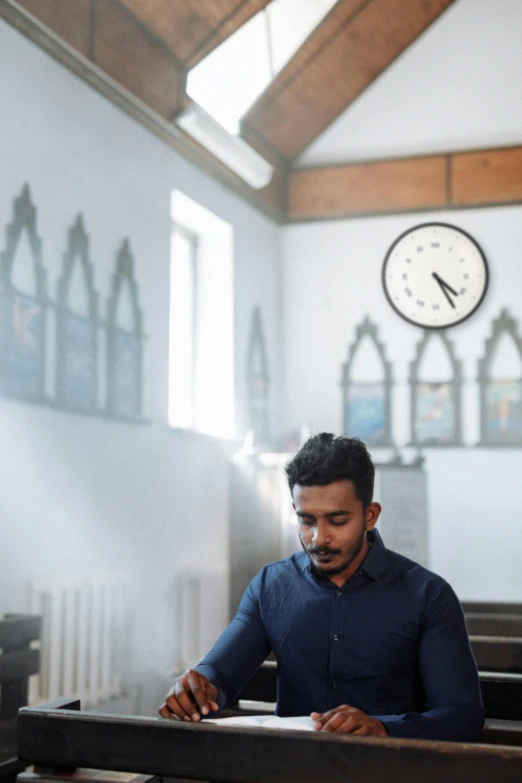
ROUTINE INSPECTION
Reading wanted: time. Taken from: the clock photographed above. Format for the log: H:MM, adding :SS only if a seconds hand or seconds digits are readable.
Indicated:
4:25
